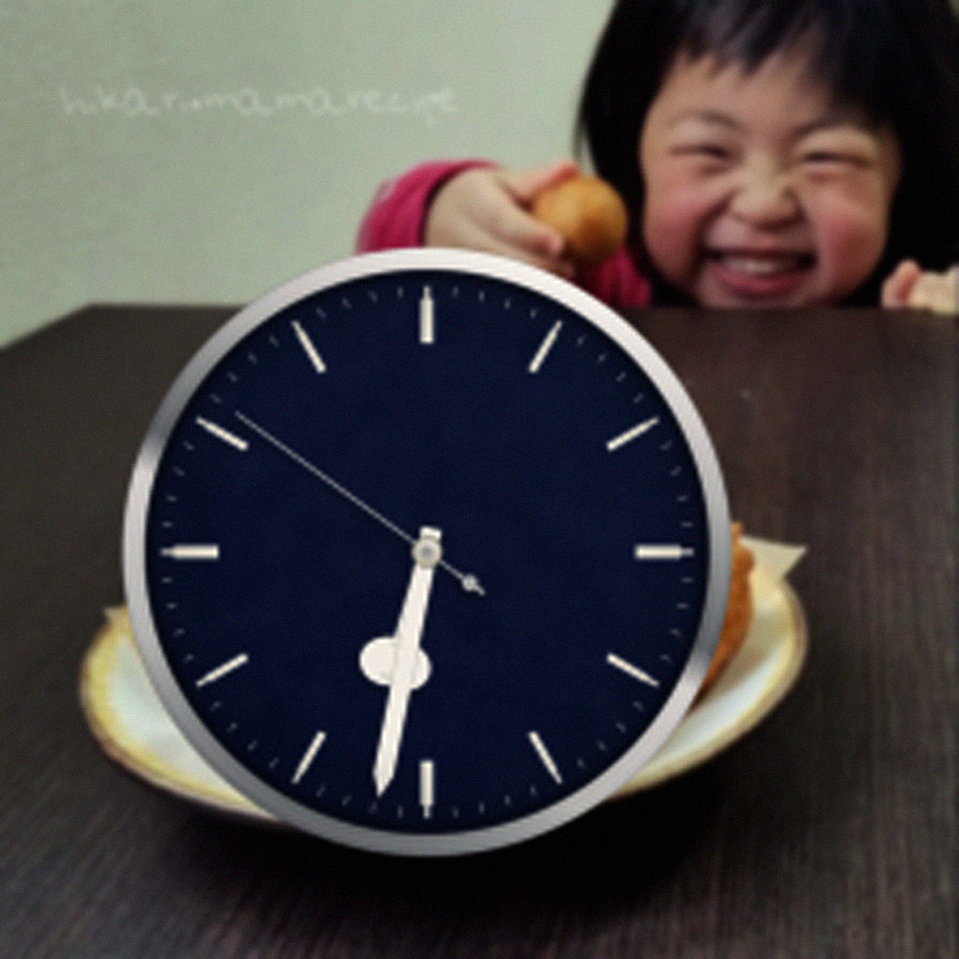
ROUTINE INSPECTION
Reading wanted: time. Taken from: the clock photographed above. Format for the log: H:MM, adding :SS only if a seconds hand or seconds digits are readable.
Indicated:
6:31:51
